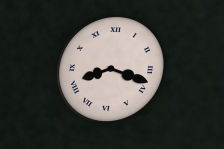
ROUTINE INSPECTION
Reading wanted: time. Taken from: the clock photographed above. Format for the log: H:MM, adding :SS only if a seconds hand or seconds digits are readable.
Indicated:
8:18
